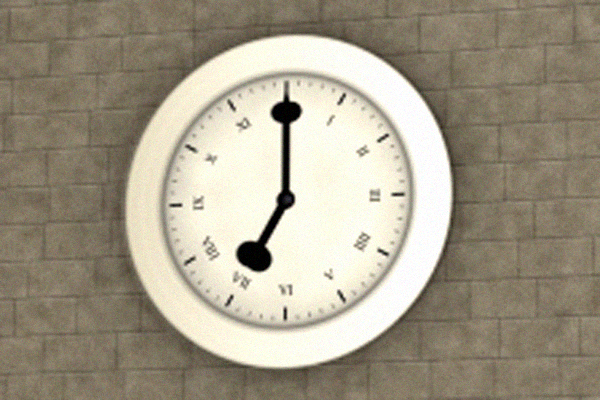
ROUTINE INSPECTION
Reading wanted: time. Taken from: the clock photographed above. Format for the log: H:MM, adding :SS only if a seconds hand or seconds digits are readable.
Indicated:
7:00
